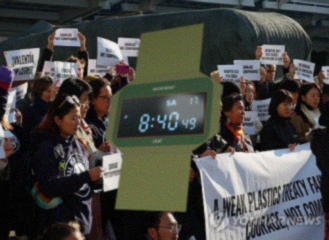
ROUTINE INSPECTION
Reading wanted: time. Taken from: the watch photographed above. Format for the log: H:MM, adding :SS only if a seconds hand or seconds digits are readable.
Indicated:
8:40:49
